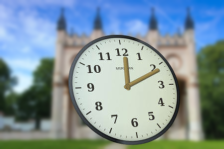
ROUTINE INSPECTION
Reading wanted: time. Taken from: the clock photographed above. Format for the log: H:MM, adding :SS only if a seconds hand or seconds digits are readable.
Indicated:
12:11
